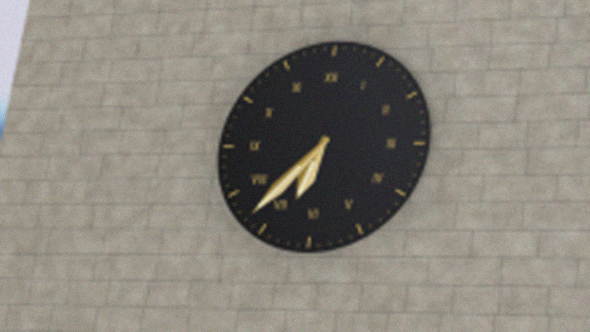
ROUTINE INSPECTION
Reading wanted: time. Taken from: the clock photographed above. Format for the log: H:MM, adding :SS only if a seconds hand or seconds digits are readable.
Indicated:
6:37
